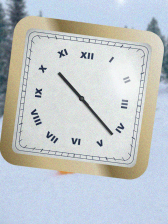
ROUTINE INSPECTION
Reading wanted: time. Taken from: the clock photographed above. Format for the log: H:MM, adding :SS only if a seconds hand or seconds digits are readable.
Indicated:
10:22
